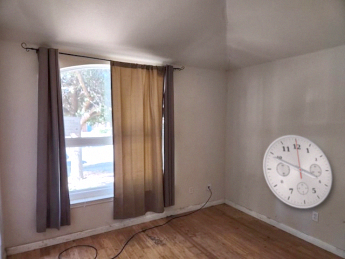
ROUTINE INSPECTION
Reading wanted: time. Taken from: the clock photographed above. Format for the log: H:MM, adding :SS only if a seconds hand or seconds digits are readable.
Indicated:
3:49
